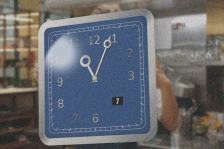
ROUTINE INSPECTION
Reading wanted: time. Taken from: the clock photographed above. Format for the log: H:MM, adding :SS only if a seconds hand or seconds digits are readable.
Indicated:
11:04
